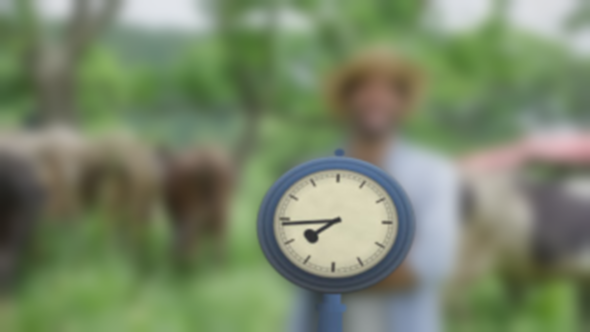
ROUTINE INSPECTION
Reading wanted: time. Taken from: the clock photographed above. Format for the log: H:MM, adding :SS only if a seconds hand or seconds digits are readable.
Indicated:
7:44
